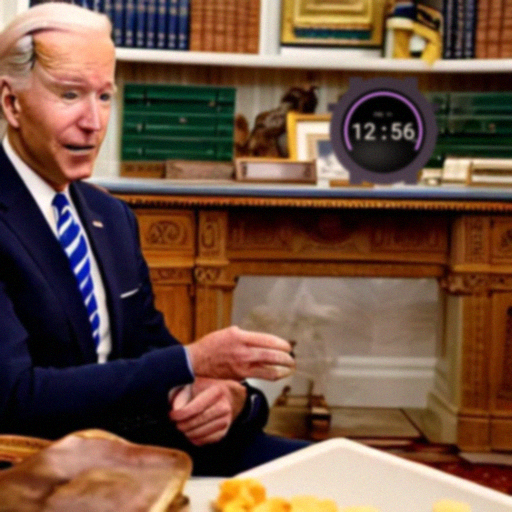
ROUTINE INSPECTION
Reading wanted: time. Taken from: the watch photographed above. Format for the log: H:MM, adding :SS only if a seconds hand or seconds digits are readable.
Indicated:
12:56
